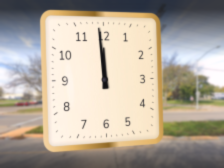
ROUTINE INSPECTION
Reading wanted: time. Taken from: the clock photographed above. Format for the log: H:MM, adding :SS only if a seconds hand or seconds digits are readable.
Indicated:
11:59
